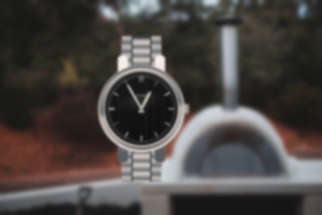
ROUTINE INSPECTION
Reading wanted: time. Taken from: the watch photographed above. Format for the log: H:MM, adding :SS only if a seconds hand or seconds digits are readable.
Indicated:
12:55
